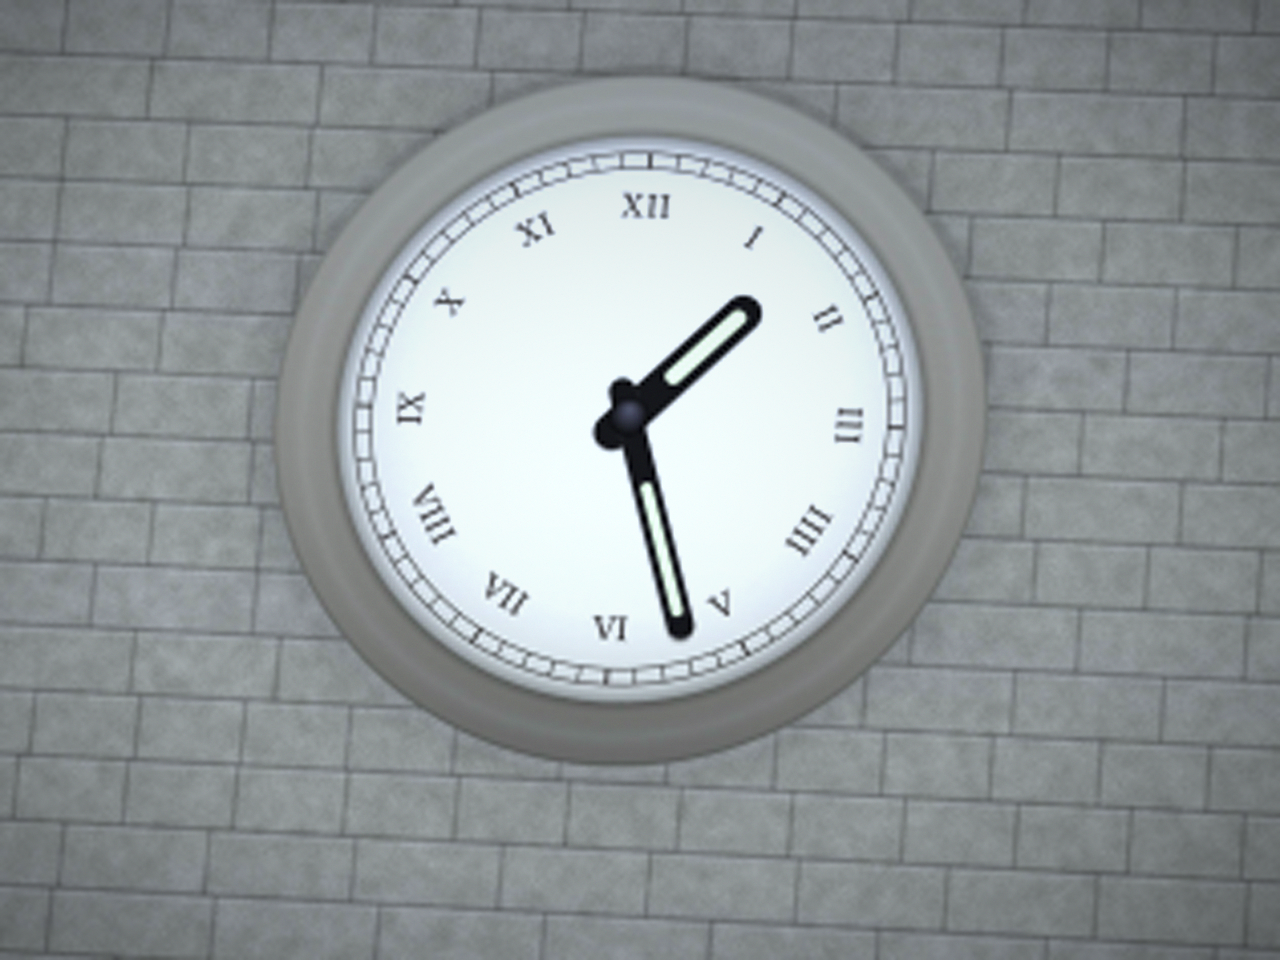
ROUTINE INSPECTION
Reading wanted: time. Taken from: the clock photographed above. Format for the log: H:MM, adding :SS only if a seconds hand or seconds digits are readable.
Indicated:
1:27
